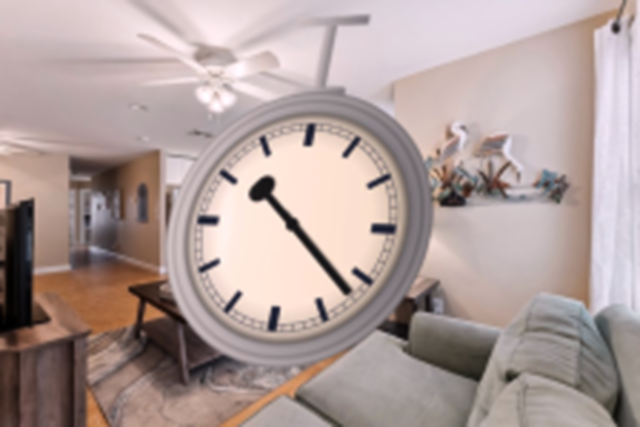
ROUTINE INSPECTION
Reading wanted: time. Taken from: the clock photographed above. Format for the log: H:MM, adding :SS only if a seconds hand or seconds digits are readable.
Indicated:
10:22
